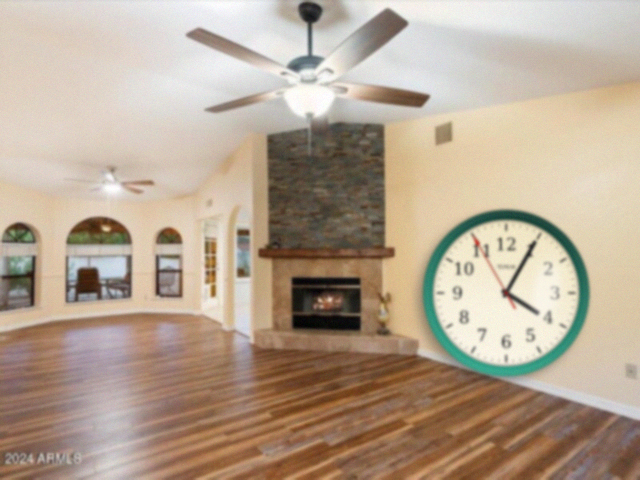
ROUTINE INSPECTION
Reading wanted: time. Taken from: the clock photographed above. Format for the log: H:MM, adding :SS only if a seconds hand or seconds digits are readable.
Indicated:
4:04:55
